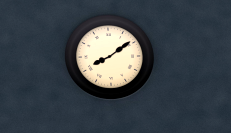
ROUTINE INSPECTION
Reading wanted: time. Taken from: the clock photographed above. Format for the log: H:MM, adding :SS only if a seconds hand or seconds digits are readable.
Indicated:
8:09
